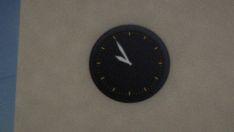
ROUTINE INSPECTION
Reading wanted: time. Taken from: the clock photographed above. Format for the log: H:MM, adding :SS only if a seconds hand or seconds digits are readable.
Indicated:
9:55
